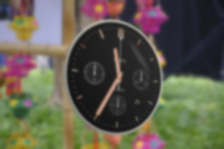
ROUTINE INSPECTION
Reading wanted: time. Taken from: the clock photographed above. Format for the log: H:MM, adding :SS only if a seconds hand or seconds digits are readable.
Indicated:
11:35
